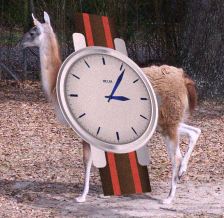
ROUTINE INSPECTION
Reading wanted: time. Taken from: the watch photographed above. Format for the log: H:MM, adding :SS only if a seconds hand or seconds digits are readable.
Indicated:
3:06
